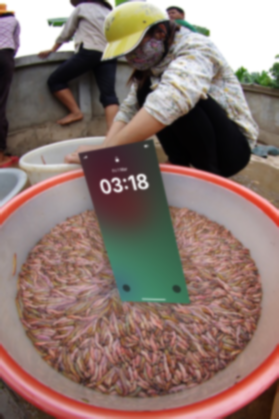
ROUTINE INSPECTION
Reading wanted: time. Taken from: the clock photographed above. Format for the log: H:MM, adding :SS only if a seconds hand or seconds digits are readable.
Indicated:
3:18
